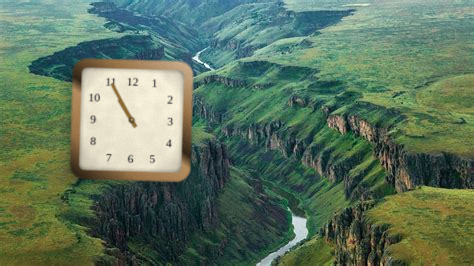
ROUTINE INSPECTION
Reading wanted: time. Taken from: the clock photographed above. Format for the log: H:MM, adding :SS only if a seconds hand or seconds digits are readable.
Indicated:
10:55
